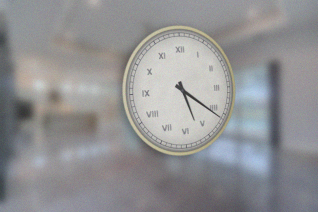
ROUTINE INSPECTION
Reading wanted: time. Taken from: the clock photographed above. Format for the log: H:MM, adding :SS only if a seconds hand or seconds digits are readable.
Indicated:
5:21
